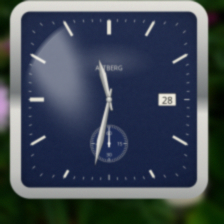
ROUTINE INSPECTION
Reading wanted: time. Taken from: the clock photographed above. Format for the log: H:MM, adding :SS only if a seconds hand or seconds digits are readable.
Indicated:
11:32
